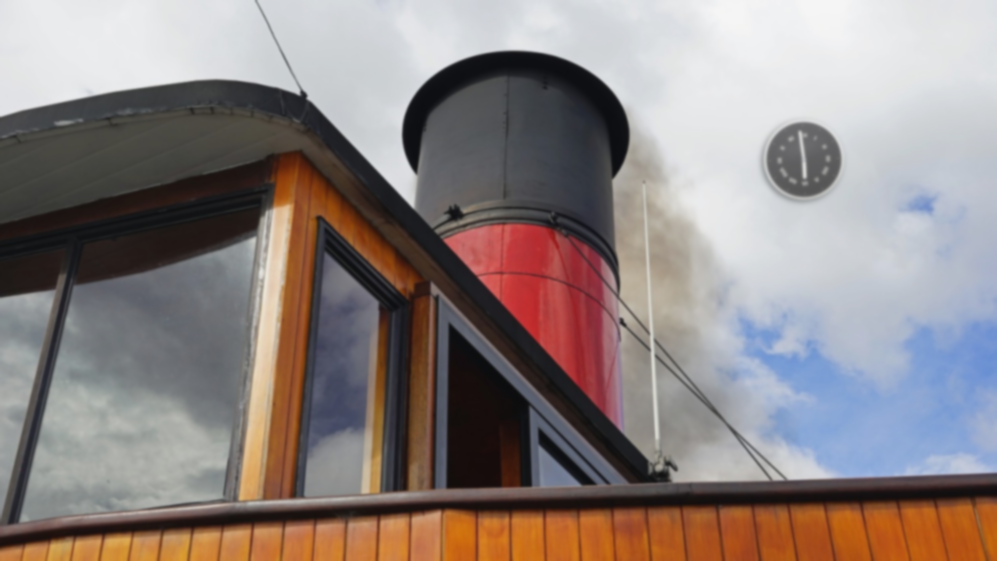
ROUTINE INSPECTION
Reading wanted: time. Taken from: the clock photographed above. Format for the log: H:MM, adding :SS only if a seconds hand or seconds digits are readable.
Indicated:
5:59
